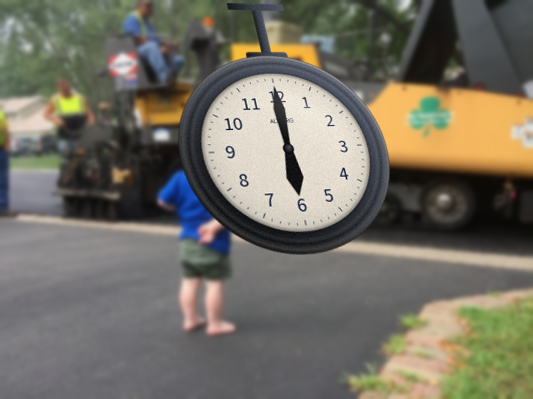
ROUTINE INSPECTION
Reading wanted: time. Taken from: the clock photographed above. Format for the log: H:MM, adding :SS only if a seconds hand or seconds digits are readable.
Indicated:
6:00
